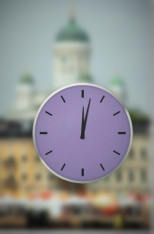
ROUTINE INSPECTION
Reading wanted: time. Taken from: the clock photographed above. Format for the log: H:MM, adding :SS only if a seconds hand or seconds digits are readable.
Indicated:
12:02
